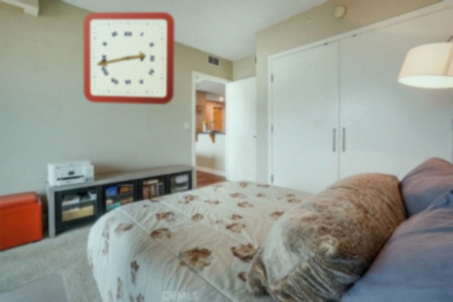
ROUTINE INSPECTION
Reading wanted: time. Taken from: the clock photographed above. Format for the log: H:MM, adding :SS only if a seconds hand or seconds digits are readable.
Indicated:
2:43
